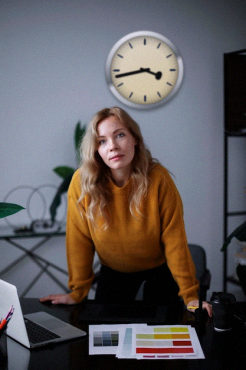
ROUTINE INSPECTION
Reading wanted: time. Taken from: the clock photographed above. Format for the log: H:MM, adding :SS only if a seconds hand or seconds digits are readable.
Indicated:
3:43
